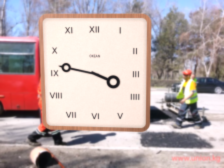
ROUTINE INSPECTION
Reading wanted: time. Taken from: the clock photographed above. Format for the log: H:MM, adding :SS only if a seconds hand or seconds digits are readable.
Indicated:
3:47
